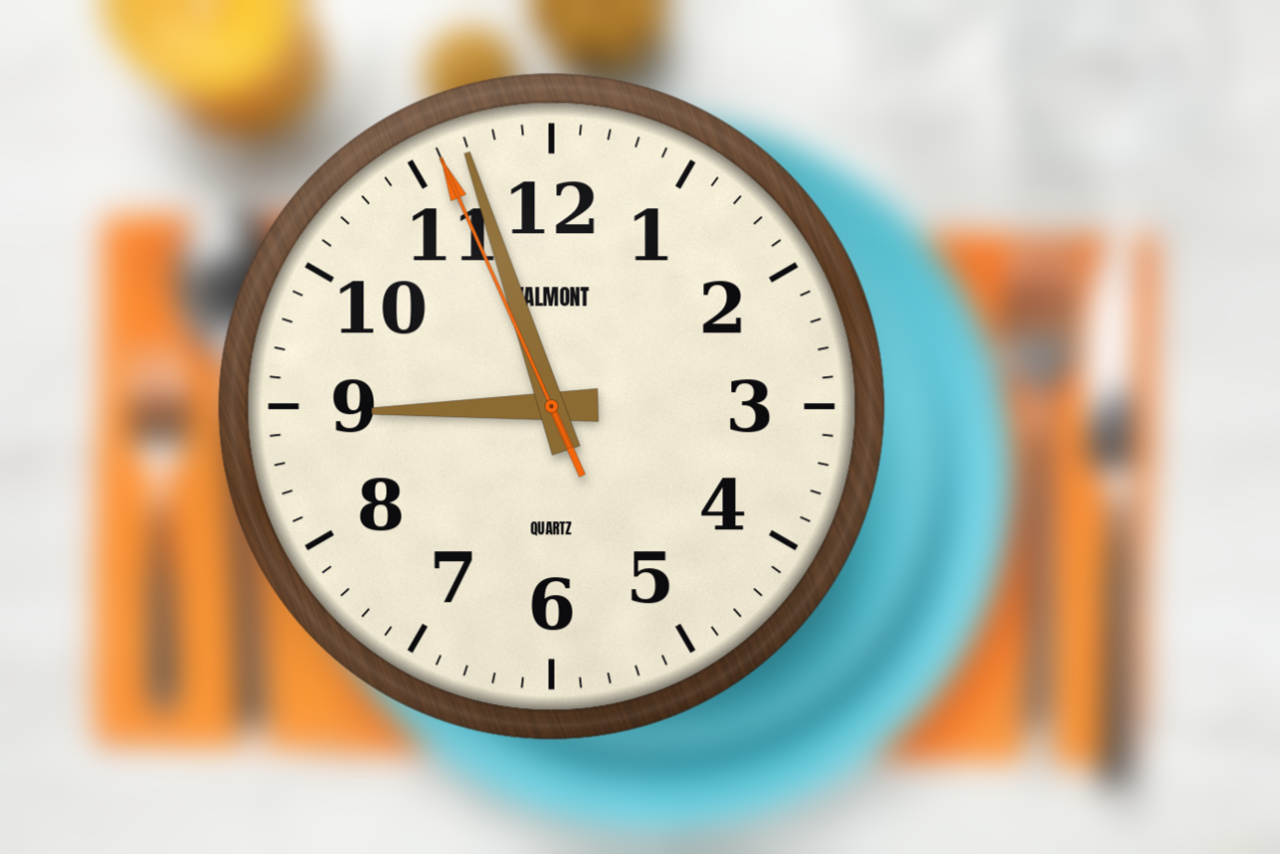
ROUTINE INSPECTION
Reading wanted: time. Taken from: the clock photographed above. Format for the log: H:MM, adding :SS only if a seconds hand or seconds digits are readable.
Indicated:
8:56:56
